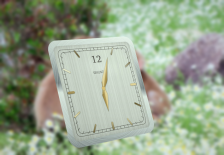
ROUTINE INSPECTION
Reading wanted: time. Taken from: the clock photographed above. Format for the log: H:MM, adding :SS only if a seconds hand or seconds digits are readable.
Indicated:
6:04
